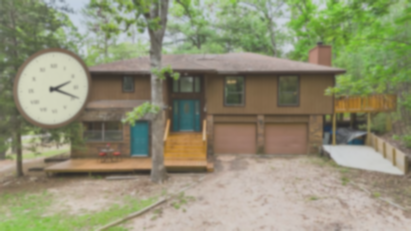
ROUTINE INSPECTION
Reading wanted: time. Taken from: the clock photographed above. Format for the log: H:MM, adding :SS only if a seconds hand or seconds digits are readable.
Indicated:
2:19
